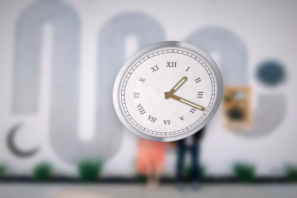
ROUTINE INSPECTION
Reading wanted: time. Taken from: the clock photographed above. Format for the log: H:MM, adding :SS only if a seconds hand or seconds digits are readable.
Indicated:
1:19
